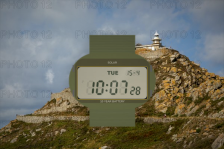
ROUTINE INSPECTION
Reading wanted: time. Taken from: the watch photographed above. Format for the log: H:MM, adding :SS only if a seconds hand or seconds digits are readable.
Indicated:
10:07:28
